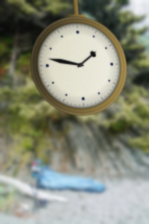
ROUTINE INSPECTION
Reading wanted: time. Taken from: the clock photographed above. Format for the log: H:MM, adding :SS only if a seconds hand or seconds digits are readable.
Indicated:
1:47
